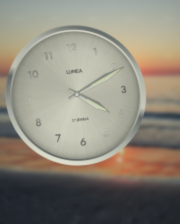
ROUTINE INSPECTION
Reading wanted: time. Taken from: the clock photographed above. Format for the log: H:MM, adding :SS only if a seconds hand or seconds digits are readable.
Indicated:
4:11
